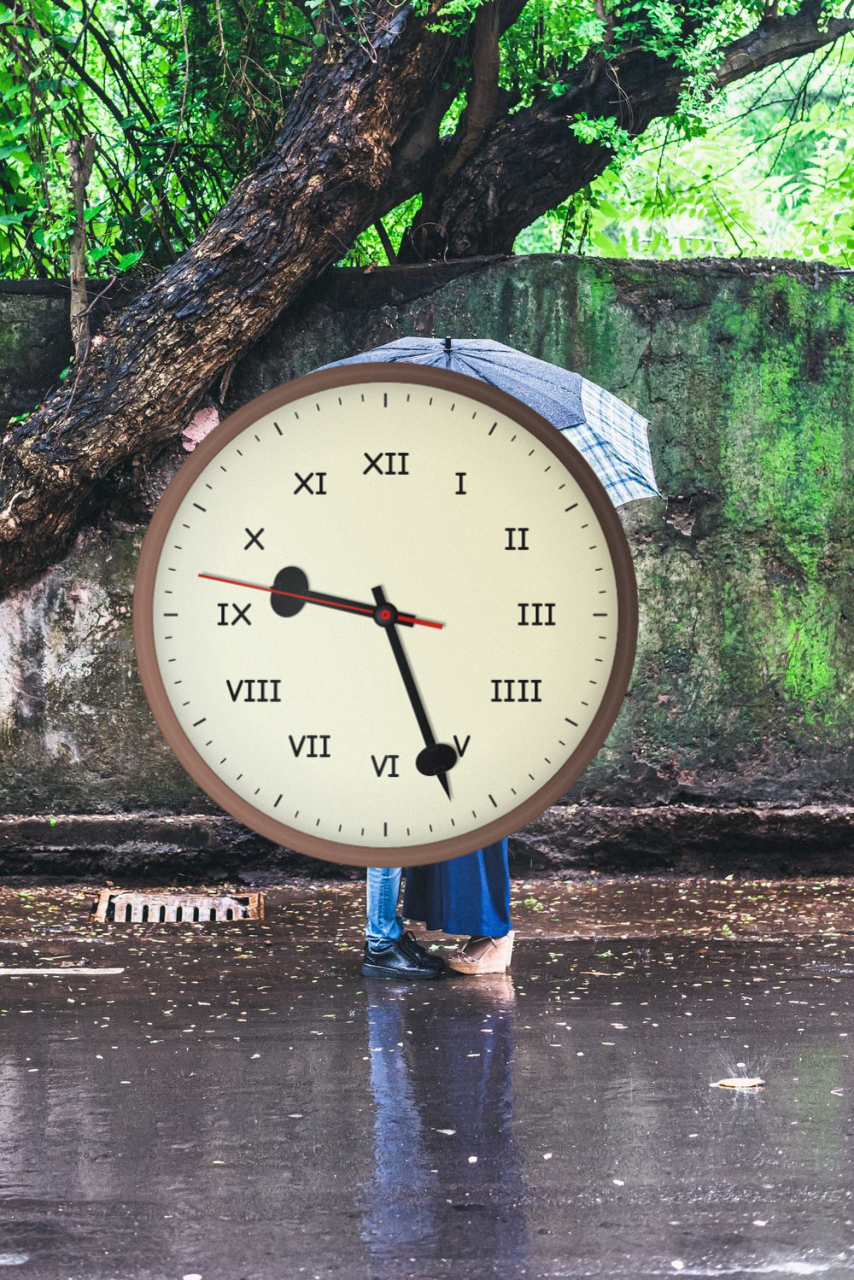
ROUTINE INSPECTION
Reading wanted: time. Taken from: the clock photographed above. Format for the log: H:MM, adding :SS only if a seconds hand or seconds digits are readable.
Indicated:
9:26:47
